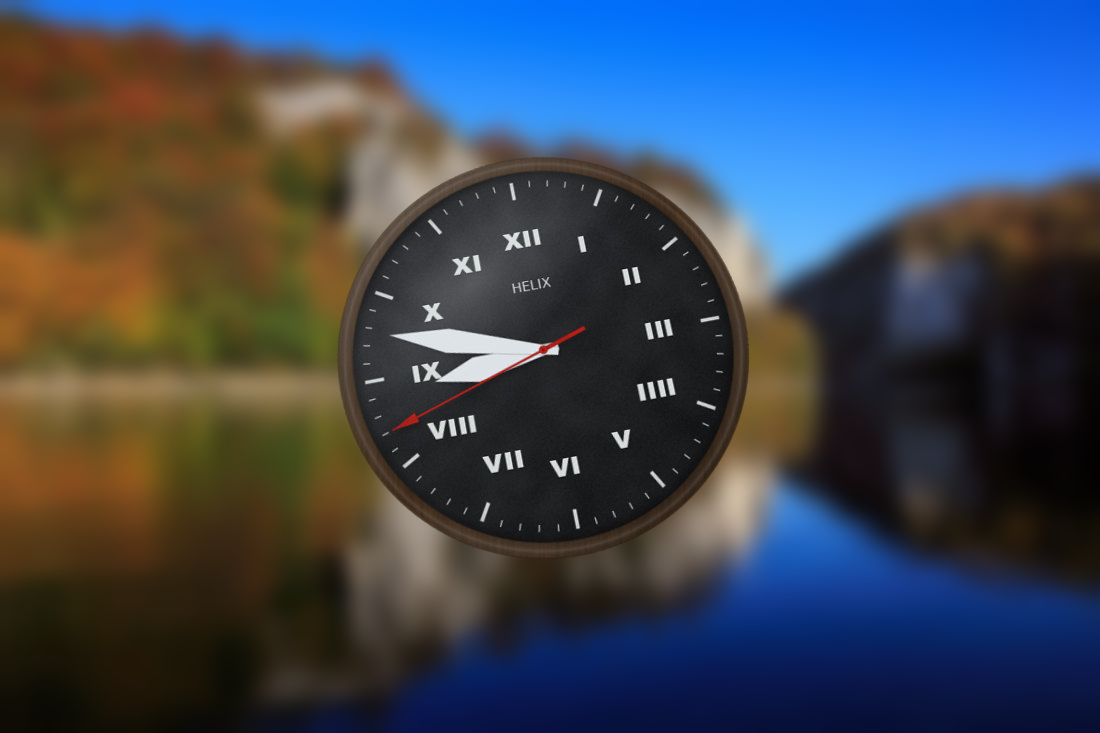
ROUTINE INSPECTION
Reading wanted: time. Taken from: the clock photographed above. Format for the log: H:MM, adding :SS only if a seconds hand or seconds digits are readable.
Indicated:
8:47:42
